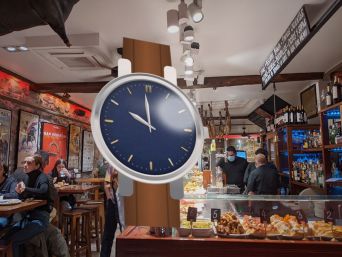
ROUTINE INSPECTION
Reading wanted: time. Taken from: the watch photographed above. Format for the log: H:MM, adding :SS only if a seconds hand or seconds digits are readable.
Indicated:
9:59
